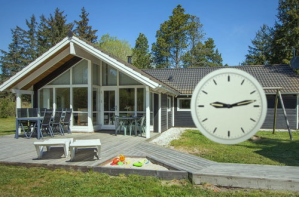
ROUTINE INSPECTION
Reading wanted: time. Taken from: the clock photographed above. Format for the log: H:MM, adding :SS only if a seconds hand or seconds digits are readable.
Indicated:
9:13
